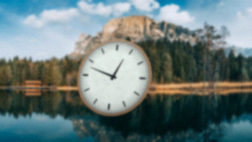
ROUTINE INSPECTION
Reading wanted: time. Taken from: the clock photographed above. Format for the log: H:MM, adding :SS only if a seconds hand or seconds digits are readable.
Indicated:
12:48
